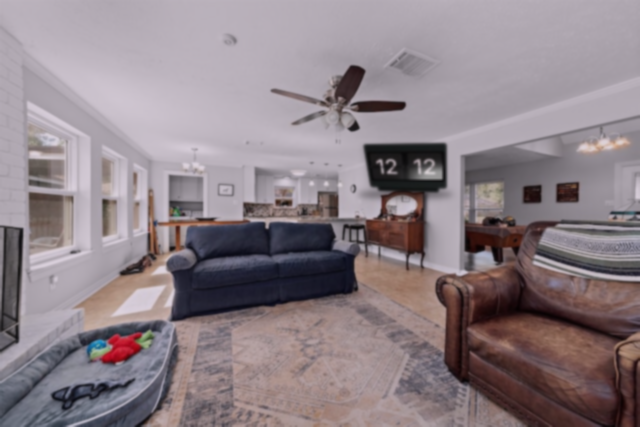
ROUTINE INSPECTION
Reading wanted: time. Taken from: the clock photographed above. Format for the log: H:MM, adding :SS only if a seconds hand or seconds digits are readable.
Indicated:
12:12
